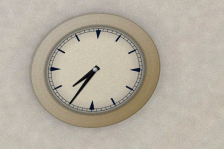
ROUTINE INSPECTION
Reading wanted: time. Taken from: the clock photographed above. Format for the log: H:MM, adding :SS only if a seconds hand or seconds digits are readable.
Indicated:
7:35
